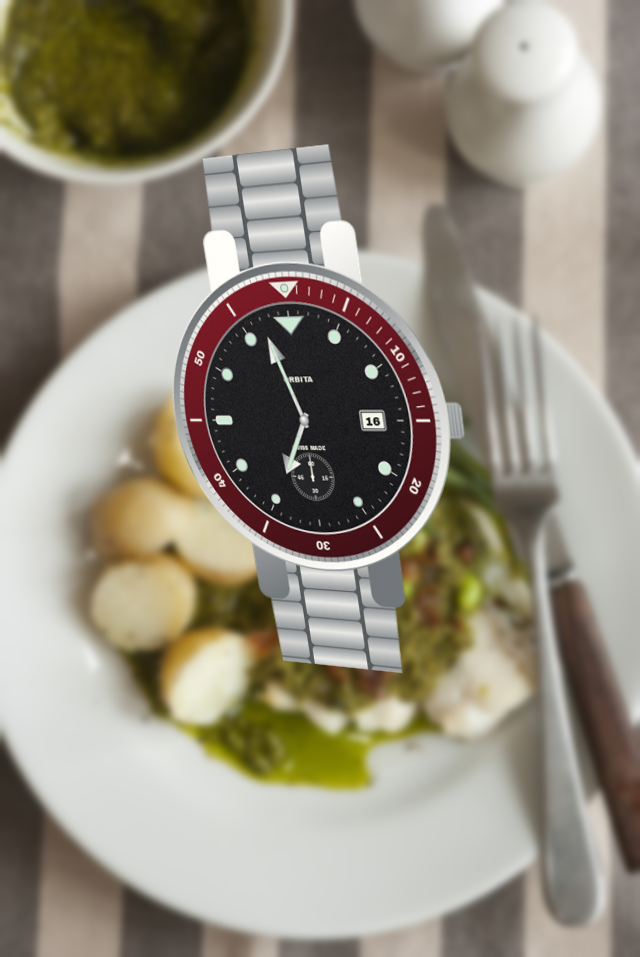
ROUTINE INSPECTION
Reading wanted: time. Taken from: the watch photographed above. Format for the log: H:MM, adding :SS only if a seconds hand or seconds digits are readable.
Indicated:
6:57
